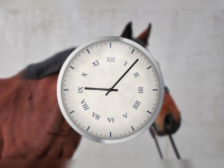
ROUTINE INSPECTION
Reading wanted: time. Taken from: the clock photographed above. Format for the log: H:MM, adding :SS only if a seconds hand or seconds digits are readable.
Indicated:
9:07
